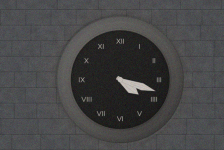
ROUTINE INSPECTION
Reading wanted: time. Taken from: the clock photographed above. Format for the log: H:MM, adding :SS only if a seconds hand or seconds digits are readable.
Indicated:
4:18
